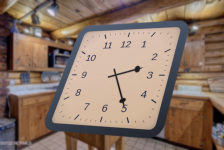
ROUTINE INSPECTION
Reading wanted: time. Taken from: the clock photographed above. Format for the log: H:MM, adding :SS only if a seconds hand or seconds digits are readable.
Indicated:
2:25
